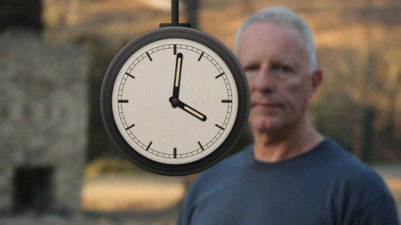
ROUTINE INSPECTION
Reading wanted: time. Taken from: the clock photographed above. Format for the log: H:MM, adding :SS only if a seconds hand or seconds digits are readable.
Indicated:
4:01
